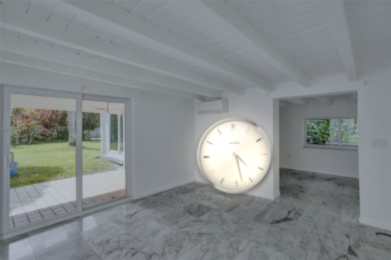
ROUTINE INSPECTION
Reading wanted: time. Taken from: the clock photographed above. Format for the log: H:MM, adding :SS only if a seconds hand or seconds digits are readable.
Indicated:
4:28
